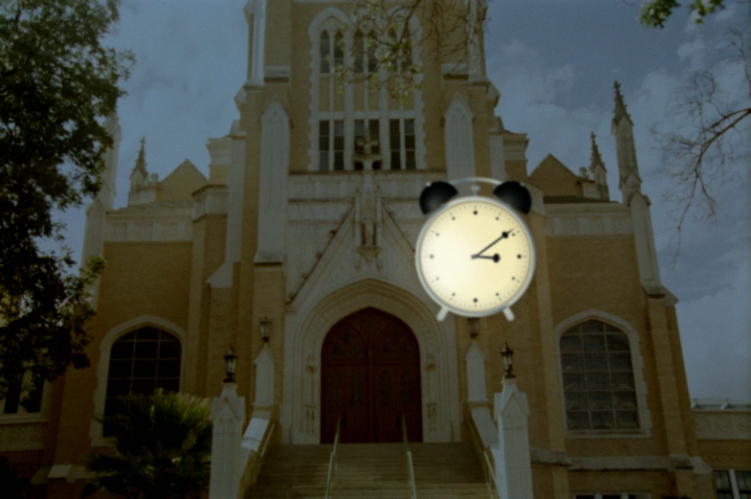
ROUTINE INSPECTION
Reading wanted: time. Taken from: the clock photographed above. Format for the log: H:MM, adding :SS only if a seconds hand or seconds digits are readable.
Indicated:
3:09
